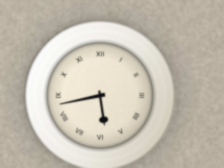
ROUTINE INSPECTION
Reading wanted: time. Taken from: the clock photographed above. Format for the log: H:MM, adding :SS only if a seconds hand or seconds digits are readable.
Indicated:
5:43
